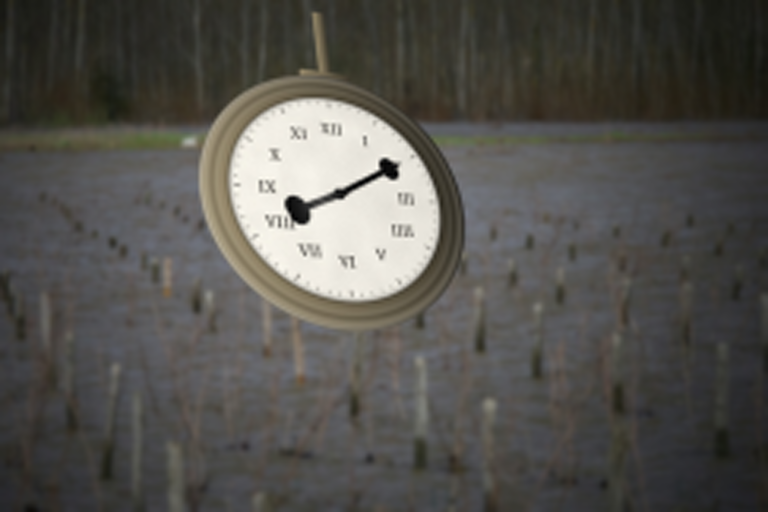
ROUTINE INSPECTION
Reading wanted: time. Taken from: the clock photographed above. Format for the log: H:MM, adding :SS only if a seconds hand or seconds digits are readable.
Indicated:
8:10
